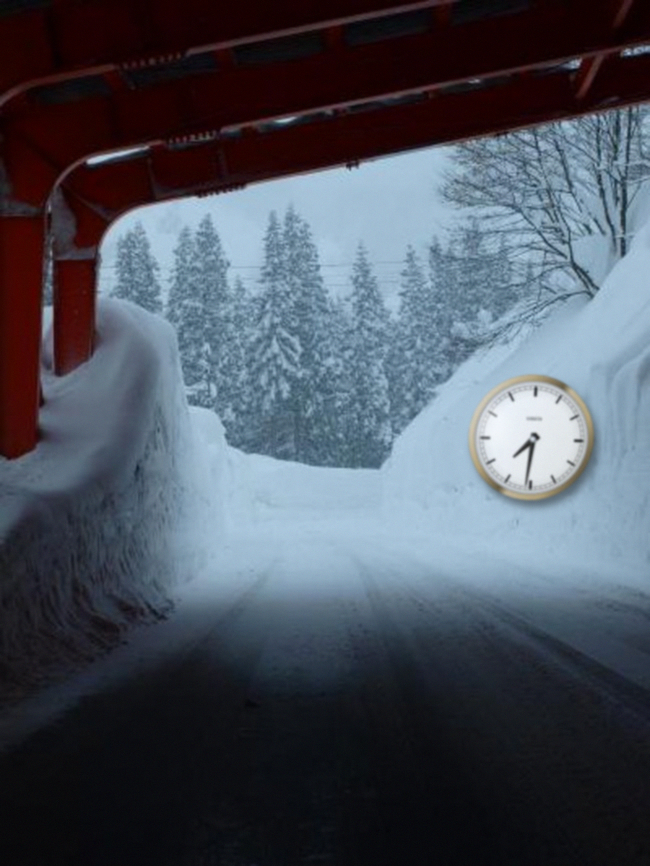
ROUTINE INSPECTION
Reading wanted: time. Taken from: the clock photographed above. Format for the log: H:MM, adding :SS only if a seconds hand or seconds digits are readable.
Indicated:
7:31
